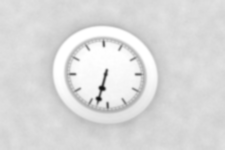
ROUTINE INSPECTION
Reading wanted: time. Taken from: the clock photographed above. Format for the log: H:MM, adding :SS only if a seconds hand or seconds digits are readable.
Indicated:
6:33
